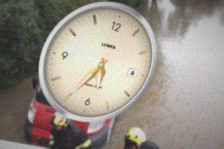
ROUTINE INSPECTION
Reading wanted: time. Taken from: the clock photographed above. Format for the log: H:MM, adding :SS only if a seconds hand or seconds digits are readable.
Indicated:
5:35
